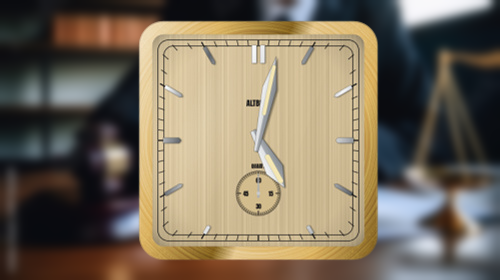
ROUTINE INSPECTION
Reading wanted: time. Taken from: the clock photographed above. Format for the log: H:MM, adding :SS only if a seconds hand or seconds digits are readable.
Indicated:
5:02
